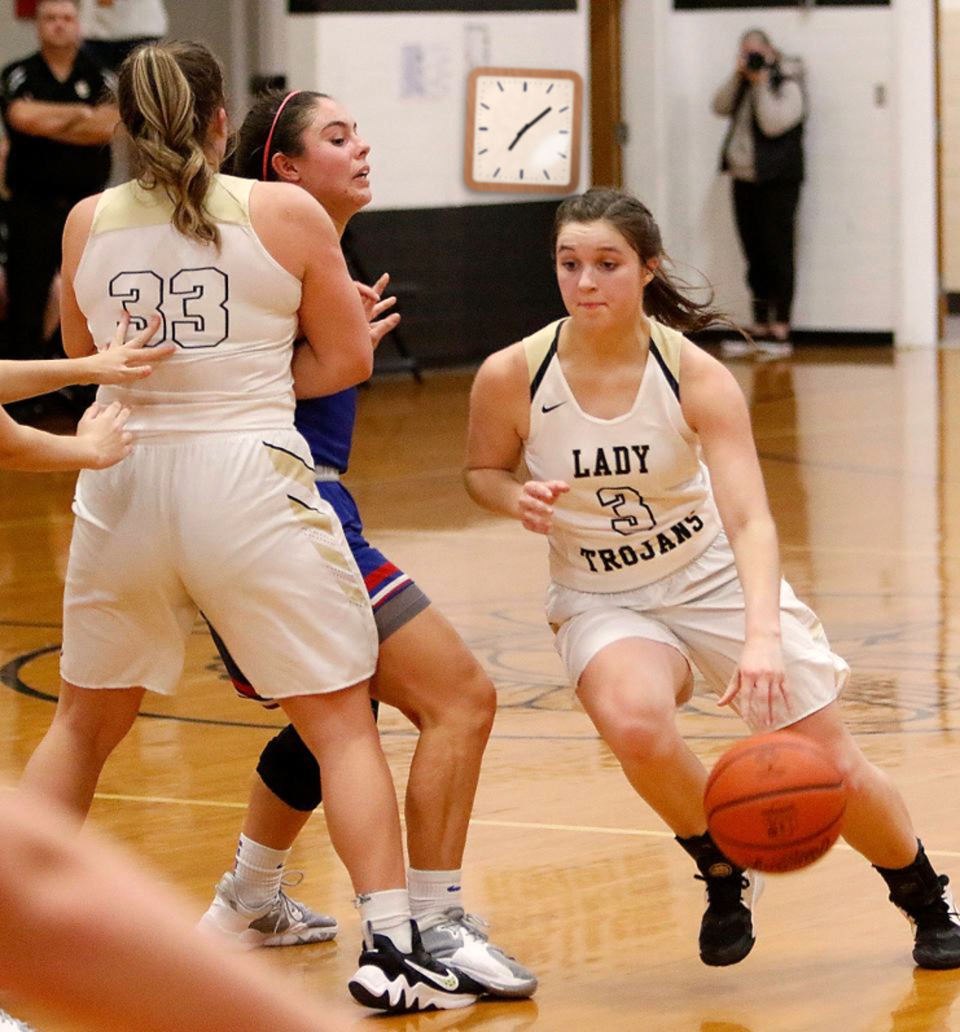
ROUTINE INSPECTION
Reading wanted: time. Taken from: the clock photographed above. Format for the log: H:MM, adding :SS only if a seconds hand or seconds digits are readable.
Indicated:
7:08
